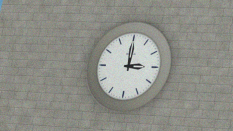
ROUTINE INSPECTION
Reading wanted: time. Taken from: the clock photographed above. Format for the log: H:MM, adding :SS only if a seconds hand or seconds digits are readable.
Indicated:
3:00
